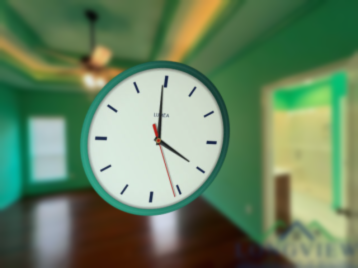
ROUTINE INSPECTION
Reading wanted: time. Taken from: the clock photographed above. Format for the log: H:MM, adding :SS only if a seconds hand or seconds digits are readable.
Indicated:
3:59:26
